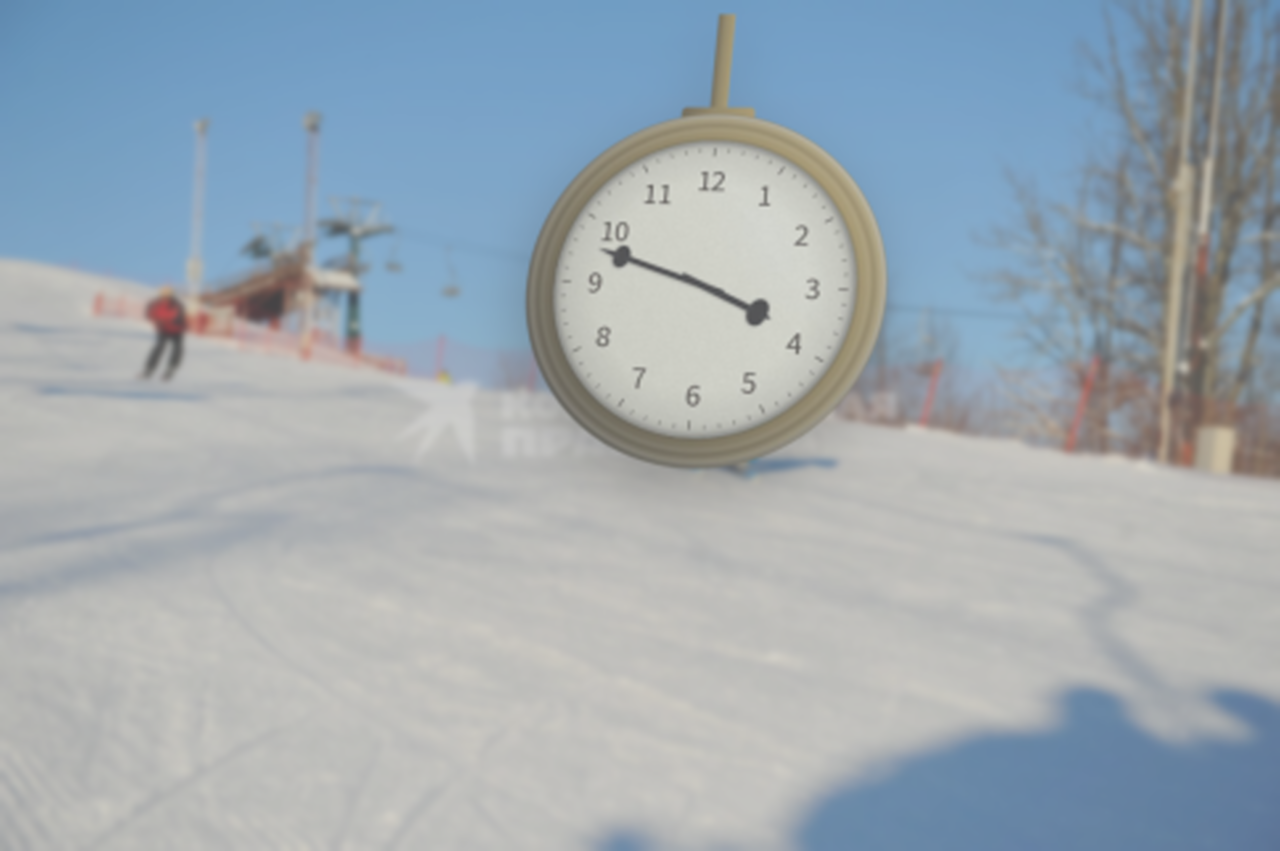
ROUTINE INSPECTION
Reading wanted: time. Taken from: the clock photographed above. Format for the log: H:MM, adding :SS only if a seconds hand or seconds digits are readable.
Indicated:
3:48
